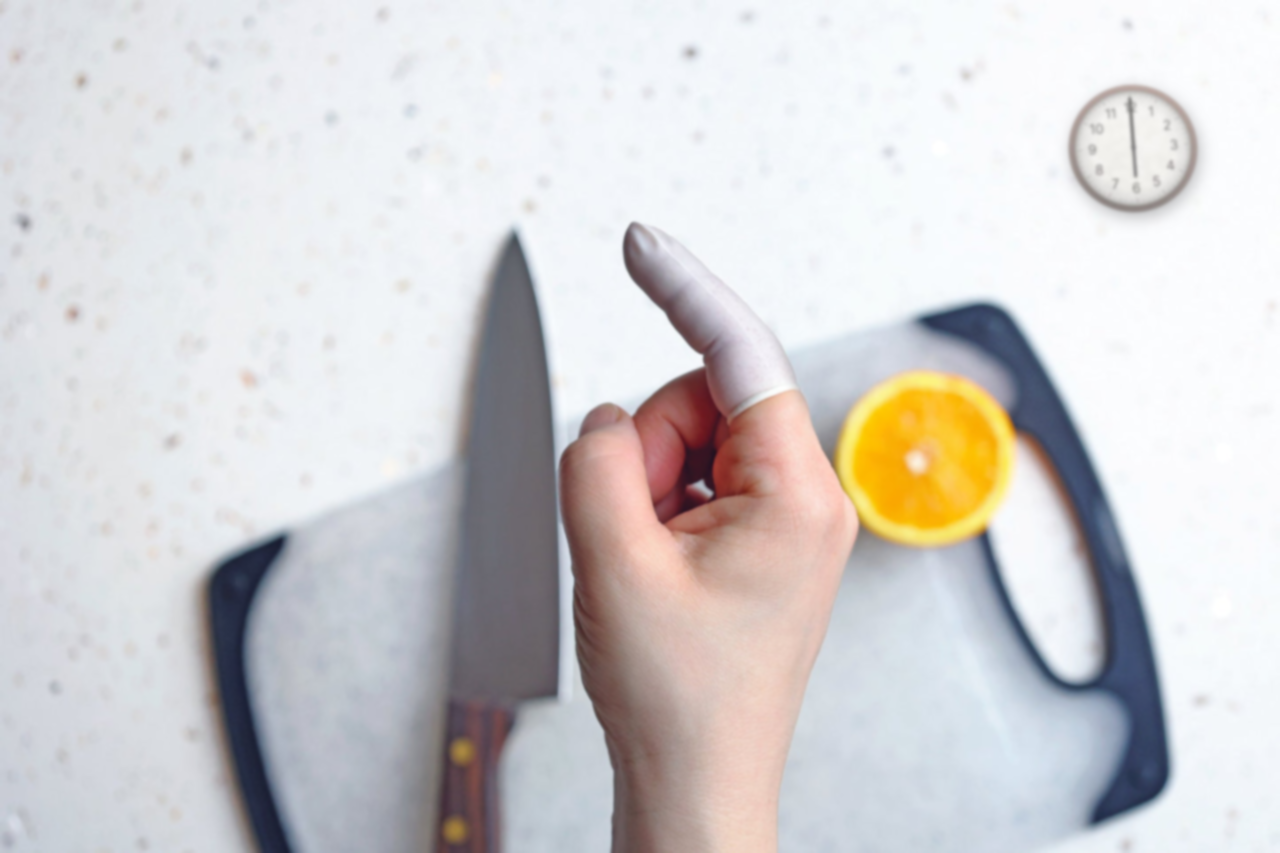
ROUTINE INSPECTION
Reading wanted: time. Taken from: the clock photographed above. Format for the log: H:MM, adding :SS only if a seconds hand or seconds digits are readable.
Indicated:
6:00
